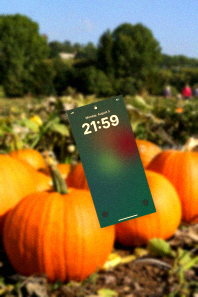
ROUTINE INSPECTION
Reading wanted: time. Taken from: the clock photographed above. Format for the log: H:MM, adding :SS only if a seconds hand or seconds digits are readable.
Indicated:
21:59
